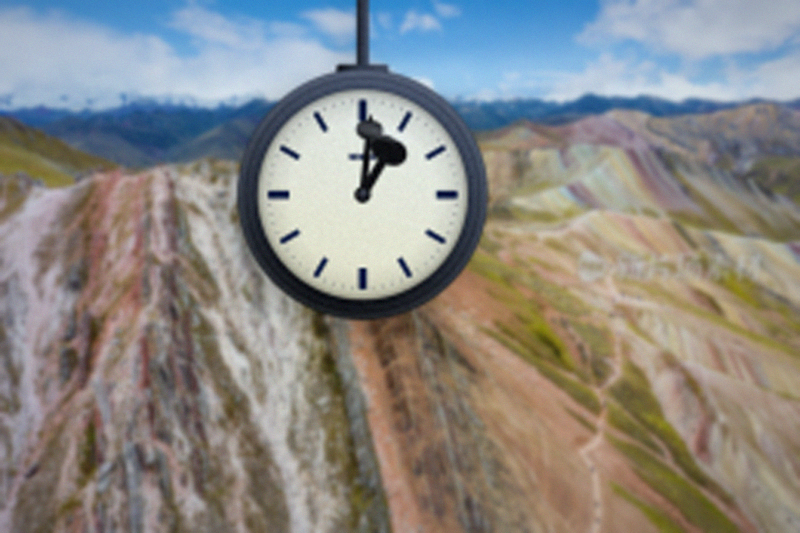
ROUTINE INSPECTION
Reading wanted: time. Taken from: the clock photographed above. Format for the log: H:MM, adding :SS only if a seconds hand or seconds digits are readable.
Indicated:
1:01
